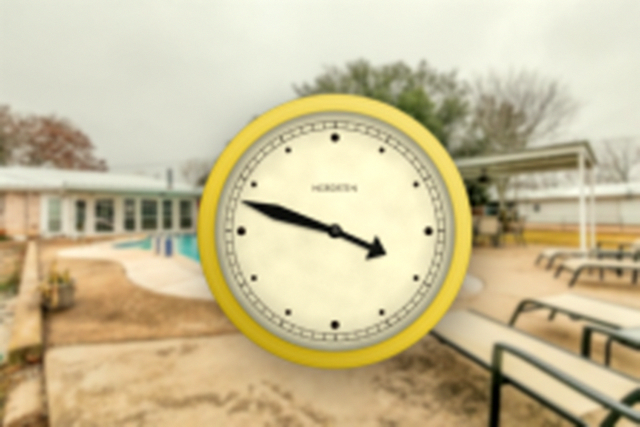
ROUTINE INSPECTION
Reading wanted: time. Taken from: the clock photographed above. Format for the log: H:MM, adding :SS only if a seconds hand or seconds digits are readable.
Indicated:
3:48
